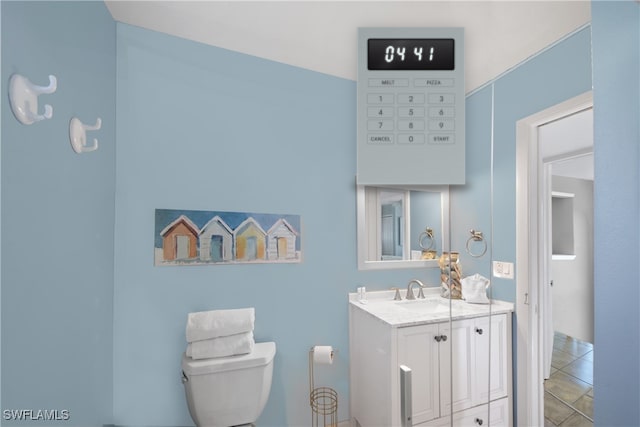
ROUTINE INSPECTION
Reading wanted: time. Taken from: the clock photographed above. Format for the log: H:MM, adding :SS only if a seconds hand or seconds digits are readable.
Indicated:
4:41
